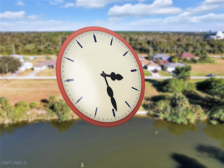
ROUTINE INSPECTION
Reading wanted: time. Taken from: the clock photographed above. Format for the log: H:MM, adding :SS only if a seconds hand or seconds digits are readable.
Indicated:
3:29
